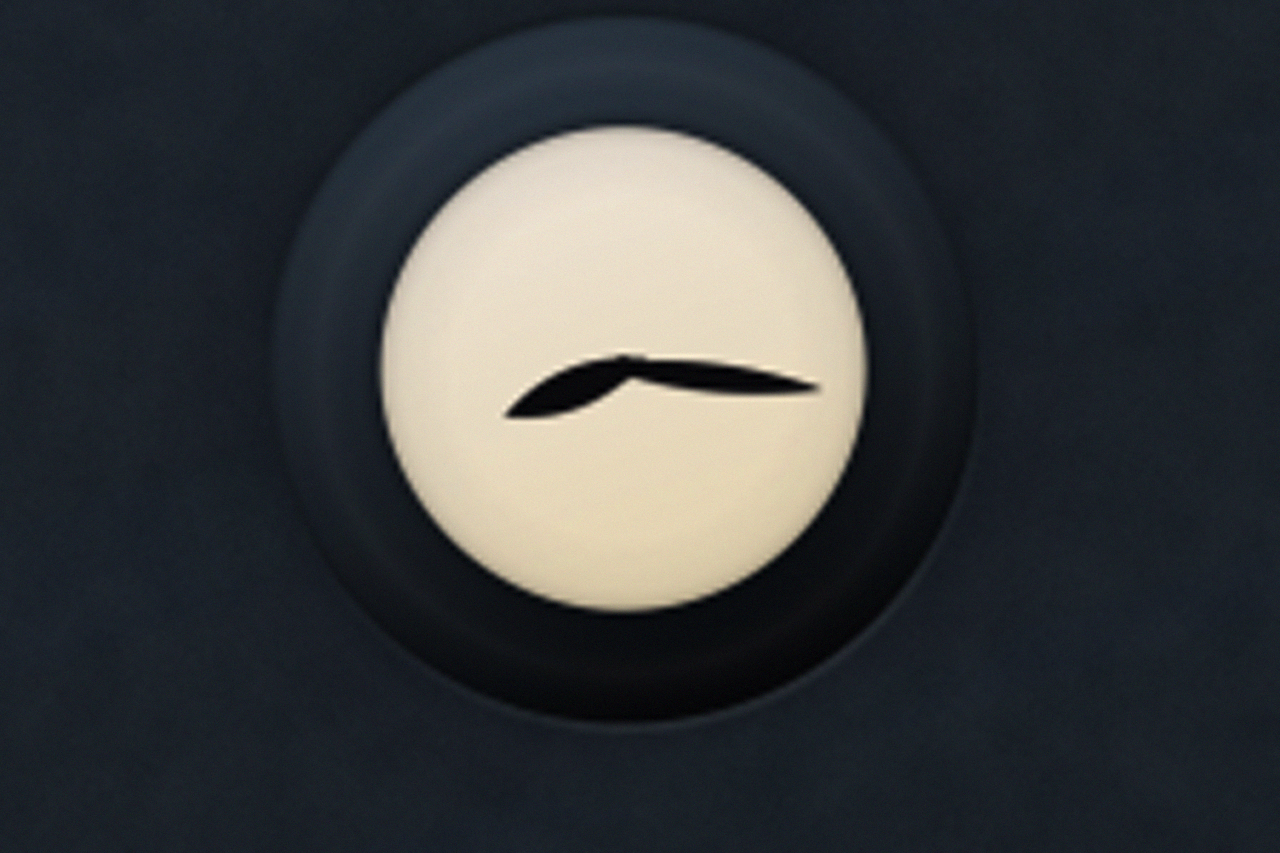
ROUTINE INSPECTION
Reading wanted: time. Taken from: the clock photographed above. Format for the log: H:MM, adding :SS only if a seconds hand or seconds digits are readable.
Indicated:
8:16
